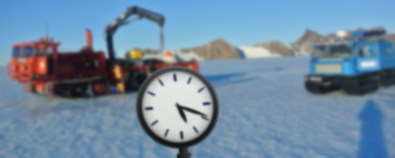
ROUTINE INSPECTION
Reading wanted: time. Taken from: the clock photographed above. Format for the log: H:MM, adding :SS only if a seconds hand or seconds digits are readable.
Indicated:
5:19
